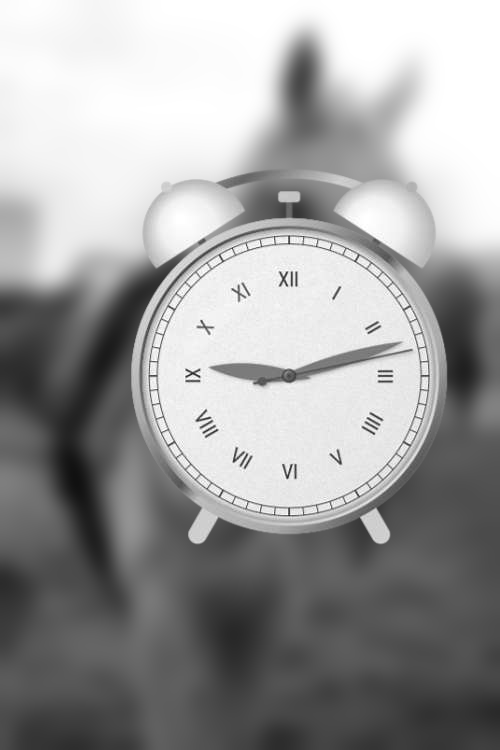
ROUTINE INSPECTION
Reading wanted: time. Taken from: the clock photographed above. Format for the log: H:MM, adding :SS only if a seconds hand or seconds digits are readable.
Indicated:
9:12:13
